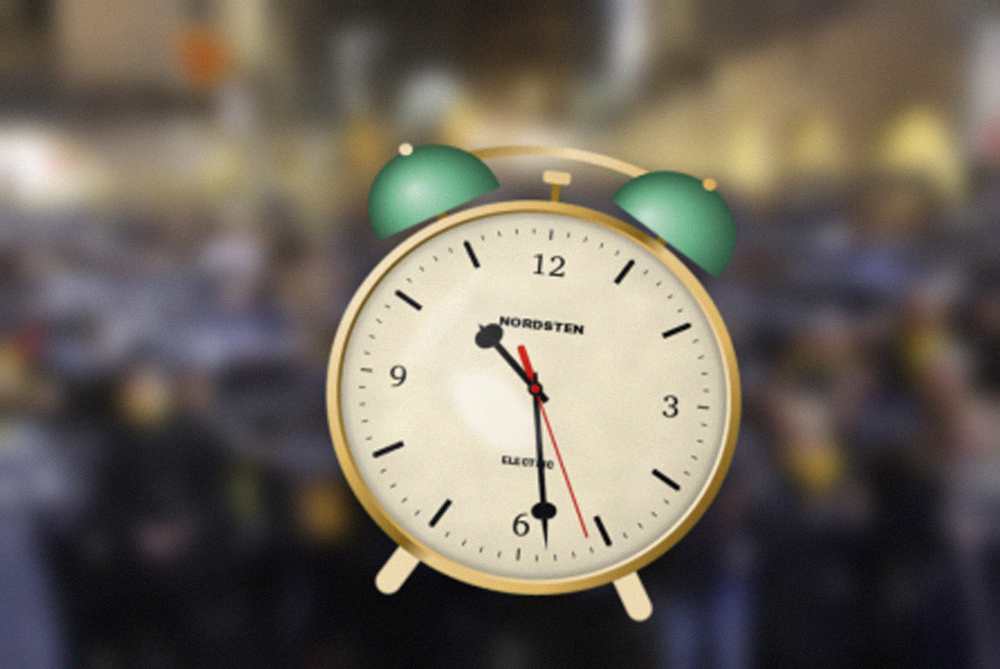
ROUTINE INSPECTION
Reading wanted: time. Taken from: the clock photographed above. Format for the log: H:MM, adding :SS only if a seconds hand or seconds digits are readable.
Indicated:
10:28:26
